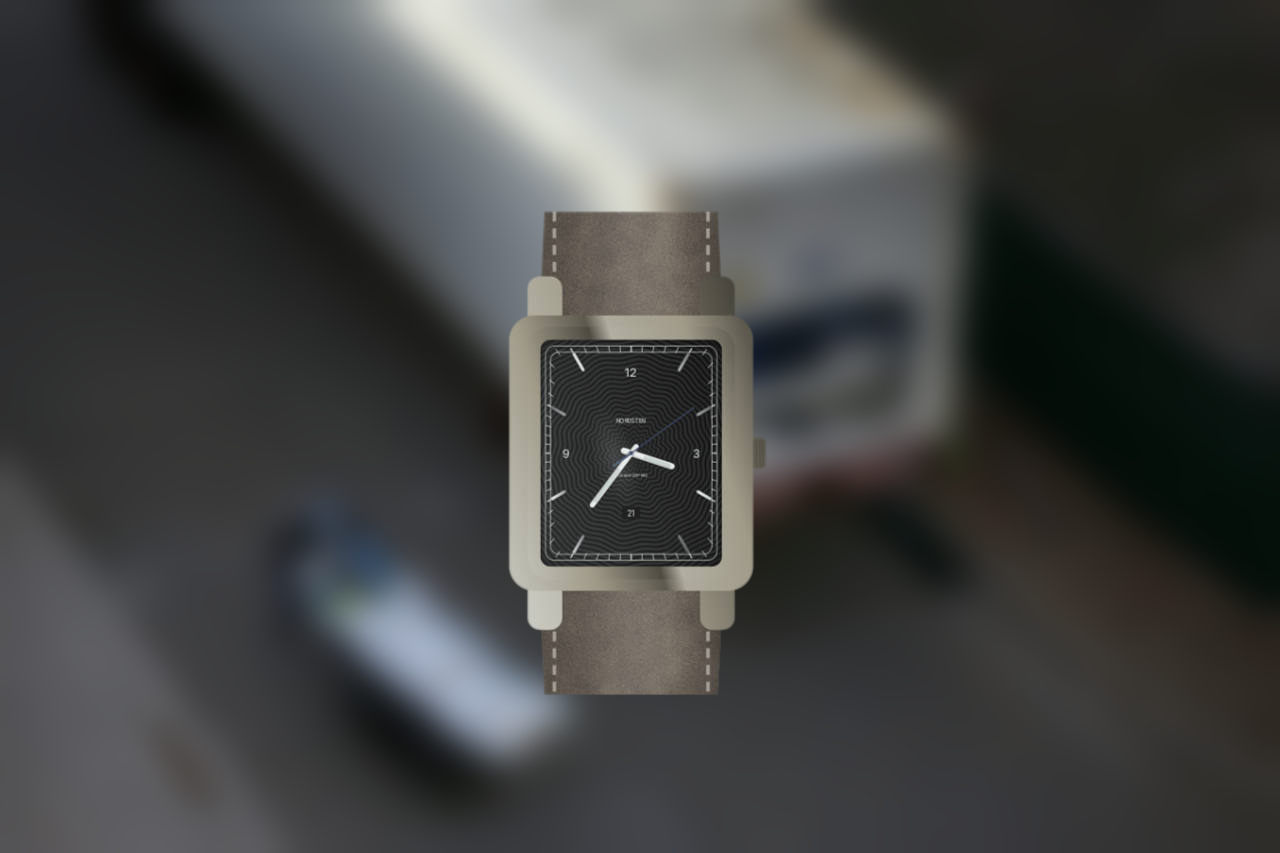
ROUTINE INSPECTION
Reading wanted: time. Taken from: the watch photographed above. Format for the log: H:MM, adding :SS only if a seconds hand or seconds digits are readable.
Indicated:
3:36:09
